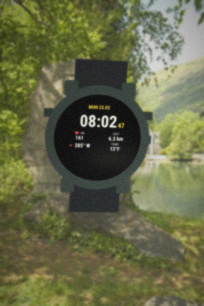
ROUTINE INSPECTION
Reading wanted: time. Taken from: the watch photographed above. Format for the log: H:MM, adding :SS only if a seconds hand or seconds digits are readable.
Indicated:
8:02
